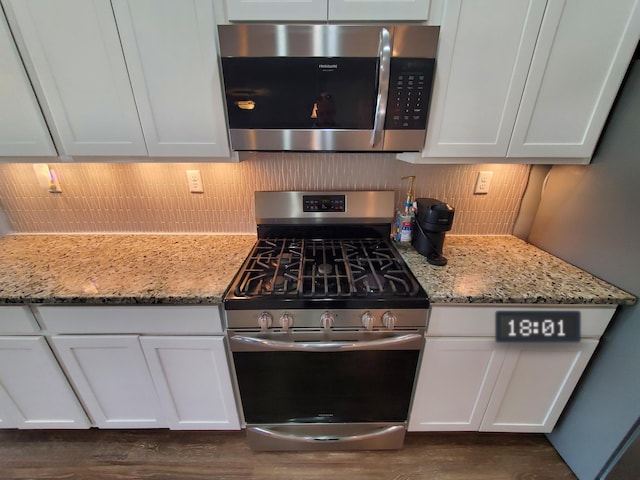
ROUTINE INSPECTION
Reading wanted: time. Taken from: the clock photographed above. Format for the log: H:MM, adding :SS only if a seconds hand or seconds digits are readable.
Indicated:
18:01
